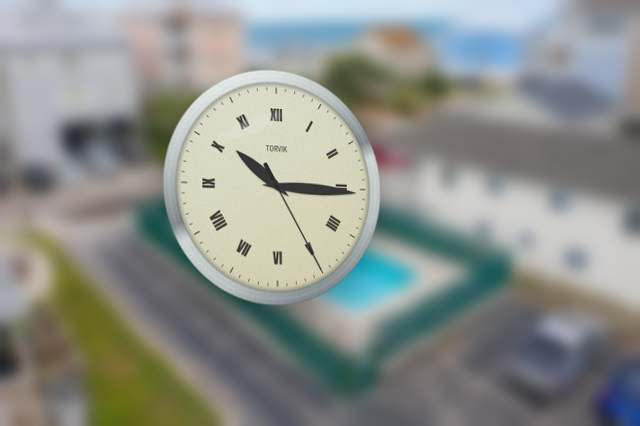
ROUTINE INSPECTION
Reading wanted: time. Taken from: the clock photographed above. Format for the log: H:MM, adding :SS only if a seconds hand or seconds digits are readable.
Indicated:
10:15:25
